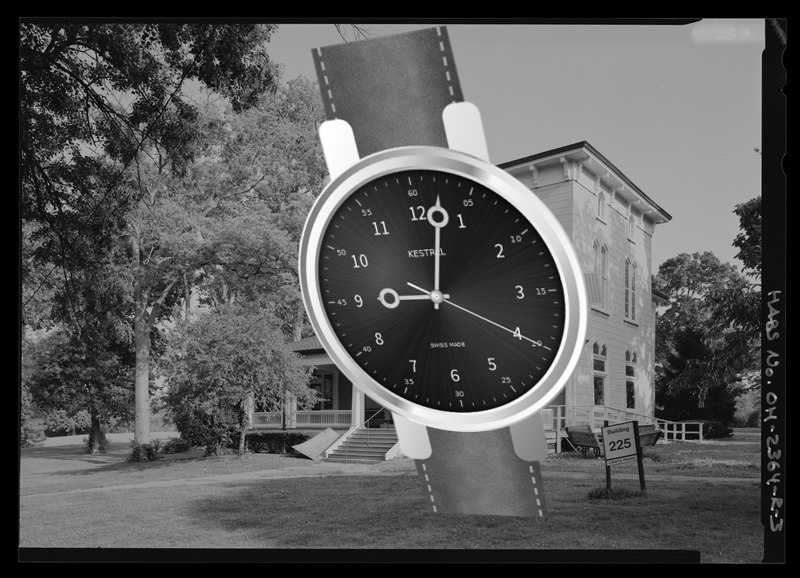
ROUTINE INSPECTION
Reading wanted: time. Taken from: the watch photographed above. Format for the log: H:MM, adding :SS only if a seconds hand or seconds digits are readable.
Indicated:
9:02:20
